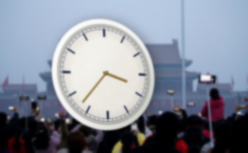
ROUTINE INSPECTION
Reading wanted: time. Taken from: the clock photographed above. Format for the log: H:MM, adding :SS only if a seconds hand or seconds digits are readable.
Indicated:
3:37
